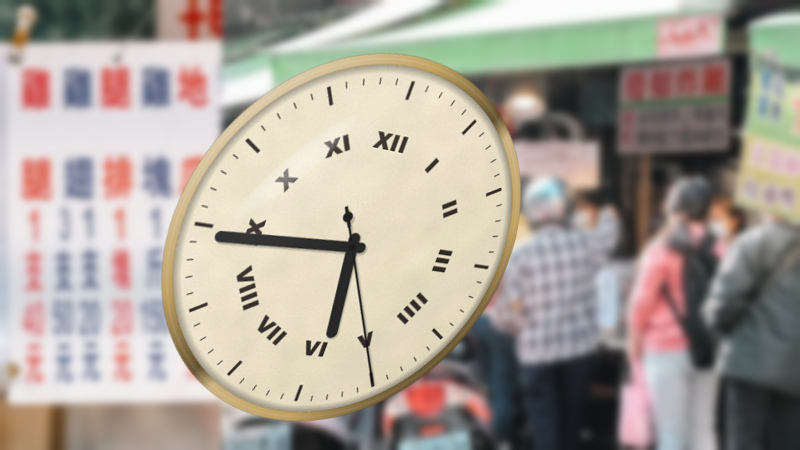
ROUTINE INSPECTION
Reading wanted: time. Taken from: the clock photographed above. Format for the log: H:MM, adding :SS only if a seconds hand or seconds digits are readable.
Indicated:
5:44:25
